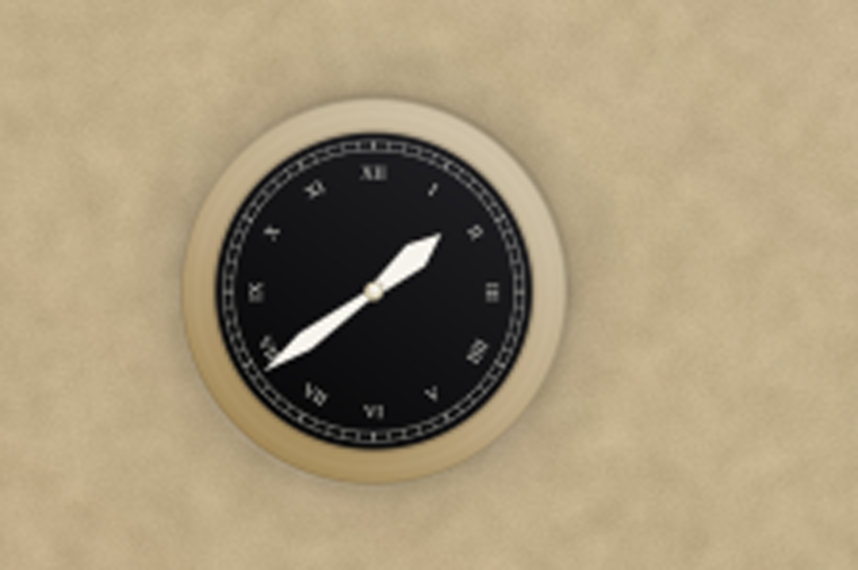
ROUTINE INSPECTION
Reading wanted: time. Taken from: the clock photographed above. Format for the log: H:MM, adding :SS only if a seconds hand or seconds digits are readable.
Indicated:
1:39
